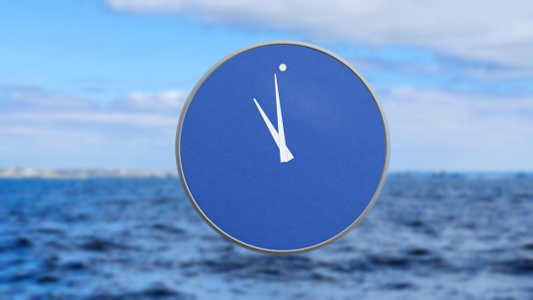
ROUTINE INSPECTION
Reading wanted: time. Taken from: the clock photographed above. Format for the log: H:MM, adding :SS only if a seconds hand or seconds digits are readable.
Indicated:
10:59
